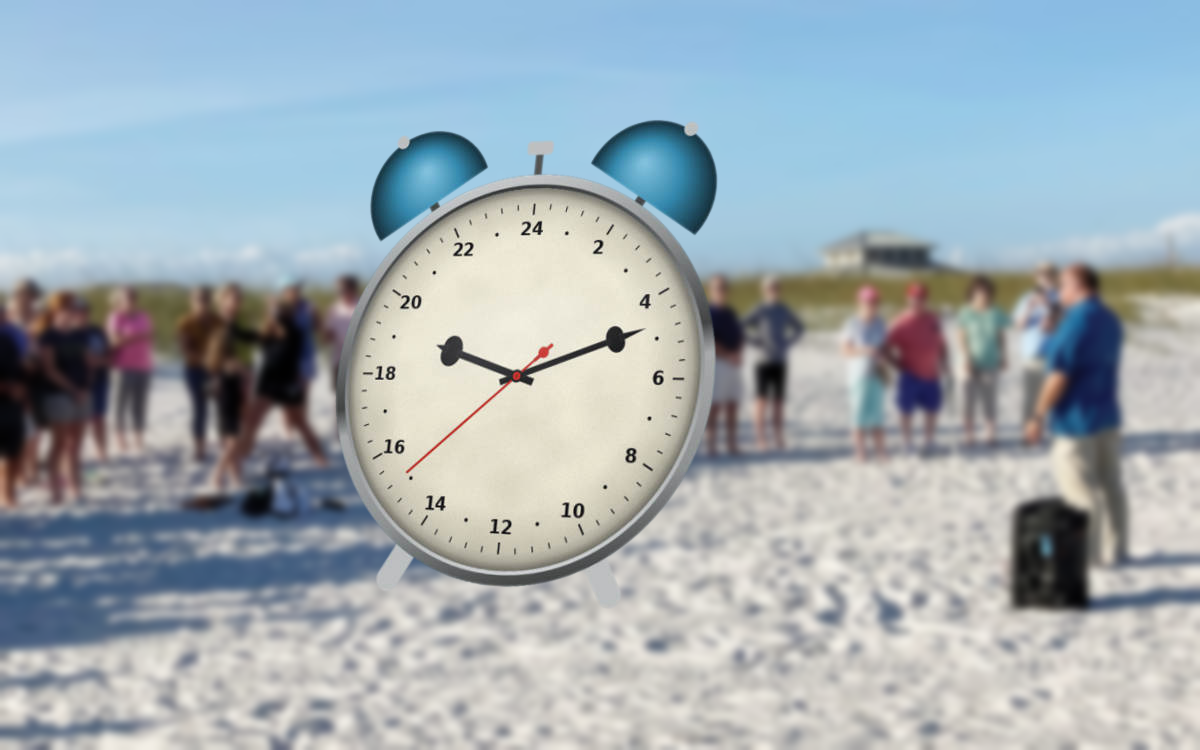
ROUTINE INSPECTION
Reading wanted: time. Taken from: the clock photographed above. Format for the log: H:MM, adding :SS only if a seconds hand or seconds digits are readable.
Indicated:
19:11:38
